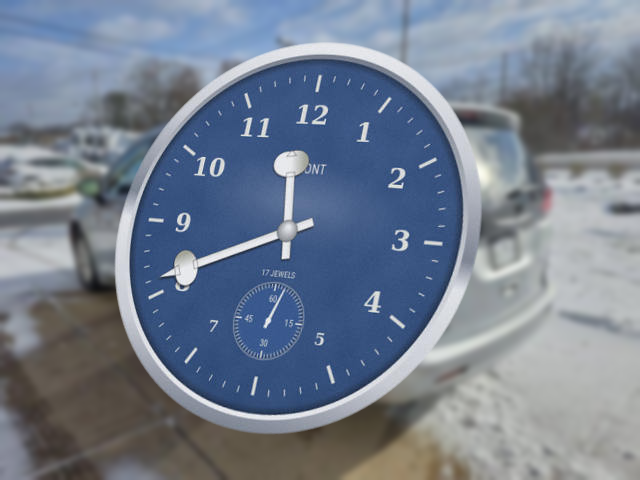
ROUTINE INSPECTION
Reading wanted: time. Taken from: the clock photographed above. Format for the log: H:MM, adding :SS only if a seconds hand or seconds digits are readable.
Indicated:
11:41:03
